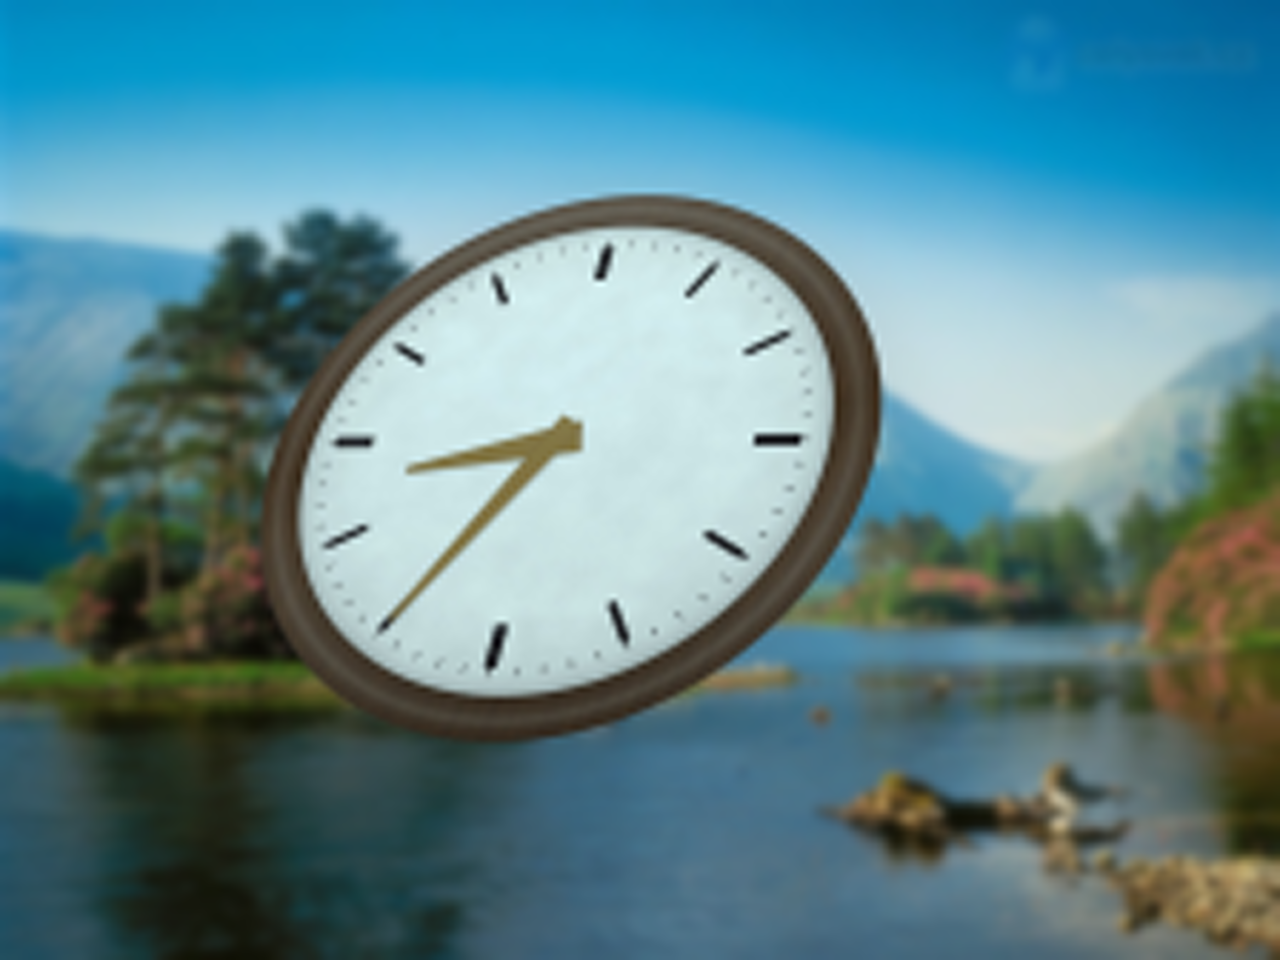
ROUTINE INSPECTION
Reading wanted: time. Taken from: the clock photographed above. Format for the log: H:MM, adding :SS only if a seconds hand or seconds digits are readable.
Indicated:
8:35
